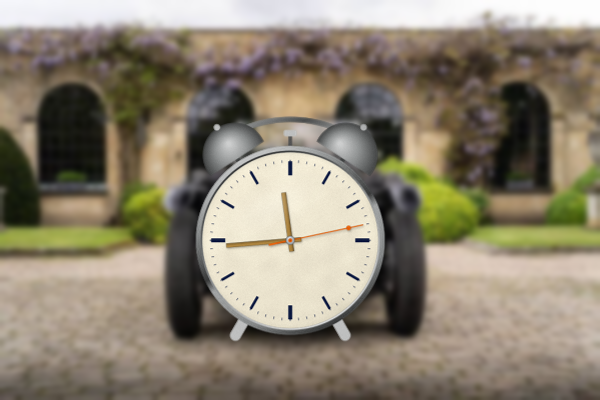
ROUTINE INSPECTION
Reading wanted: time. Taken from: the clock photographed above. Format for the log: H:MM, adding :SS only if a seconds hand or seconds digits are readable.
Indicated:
11:44:13
